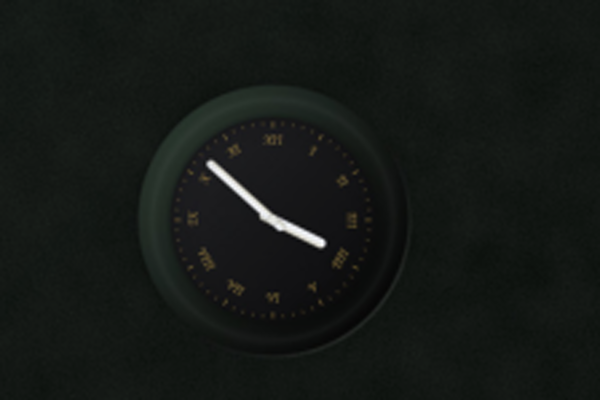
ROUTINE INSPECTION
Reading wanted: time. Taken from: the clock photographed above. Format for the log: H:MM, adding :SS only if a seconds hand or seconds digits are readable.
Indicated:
3:52
